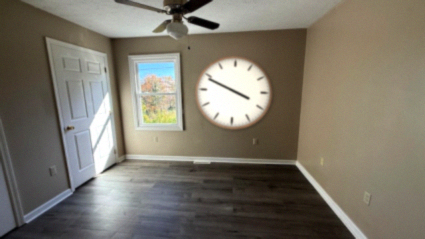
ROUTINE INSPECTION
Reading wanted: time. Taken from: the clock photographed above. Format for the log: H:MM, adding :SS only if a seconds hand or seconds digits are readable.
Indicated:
3:49
